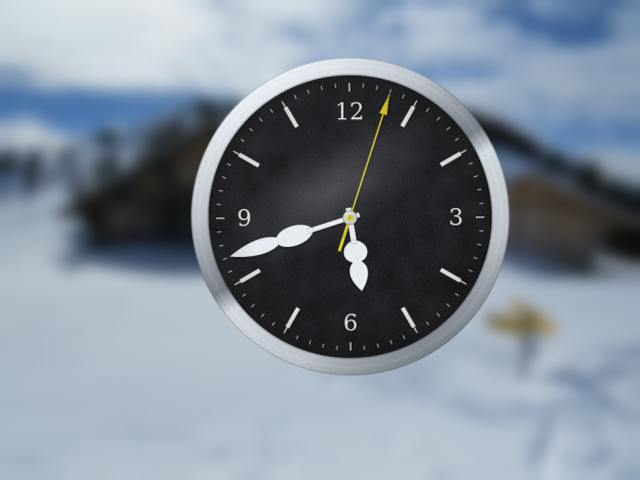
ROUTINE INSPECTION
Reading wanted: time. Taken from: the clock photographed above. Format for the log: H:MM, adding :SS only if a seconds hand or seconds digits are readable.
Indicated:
5:42:03
